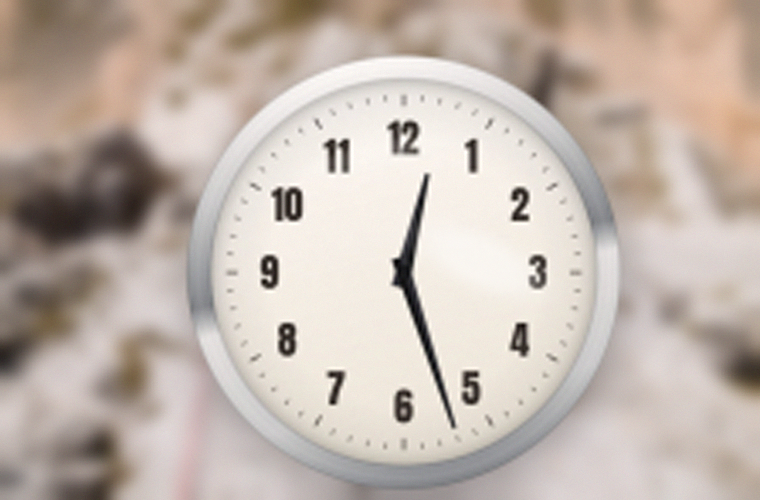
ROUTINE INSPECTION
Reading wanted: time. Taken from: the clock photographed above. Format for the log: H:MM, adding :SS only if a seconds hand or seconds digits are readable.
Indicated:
12:27
